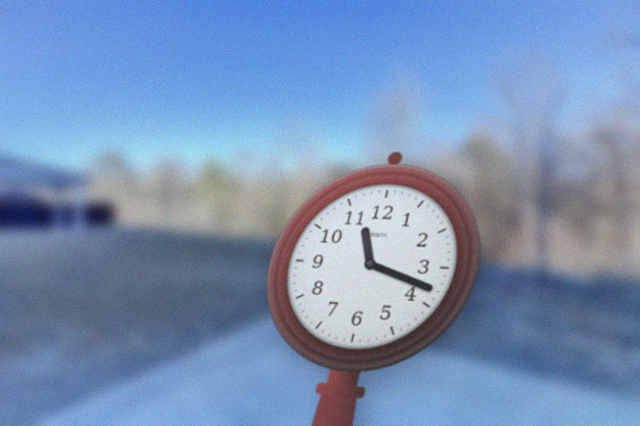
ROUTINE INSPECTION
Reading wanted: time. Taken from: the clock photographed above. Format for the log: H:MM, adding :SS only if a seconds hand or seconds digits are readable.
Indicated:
11:18
